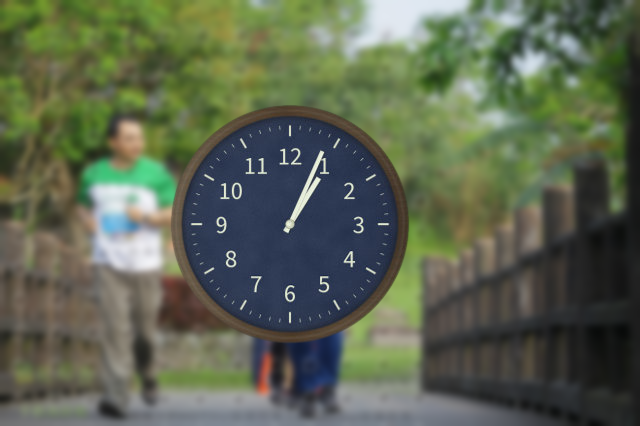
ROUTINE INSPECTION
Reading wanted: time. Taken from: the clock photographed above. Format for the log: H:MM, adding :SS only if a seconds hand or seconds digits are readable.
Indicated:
1:04
